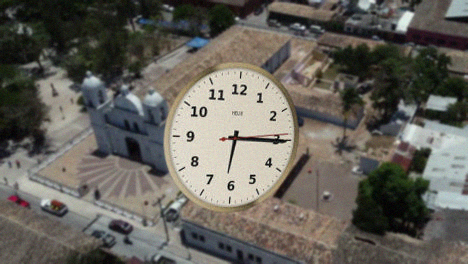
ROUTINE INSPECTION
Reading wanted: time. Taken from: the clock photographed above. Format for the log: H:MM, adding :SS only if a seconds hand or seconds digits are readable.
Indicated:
6:15:14
